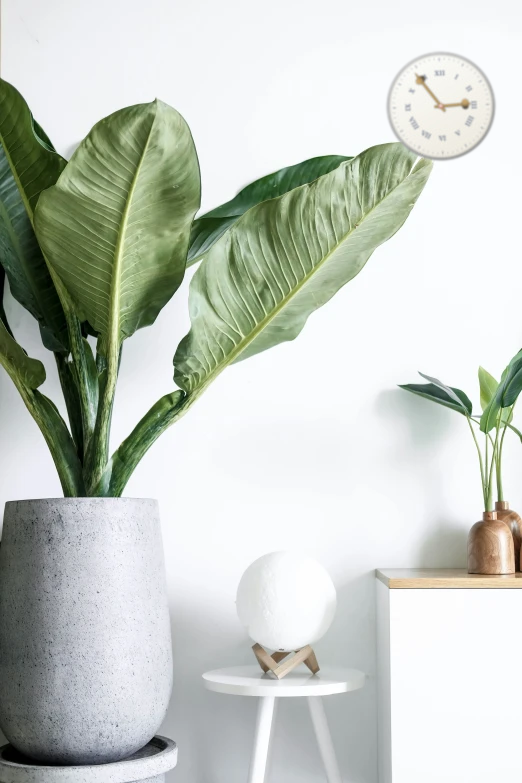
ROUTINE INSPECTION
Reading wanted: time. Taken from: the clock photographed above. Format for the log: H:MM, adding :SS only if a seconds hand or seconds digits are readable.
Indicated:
2:54
